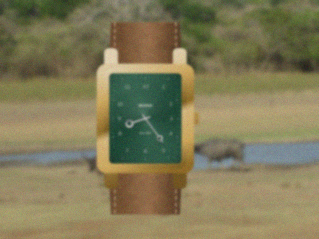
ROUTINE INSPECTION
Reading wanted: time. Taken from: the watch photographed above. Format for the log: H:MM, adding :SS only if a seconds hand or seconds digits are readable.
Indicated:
8:24
